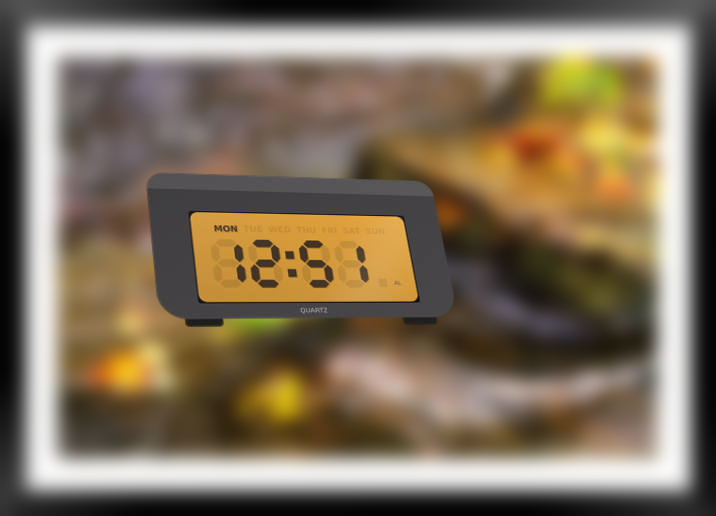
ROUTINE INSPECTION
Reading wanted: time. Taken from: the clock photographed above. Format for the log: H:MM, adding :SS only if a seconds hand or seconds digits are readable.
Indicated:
12:51
